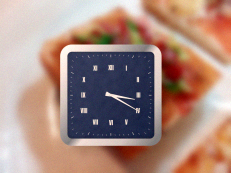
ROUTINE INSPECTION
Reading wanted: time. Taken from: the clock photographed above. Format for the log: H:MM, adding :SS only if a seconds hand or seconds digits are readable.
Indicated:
3:20
